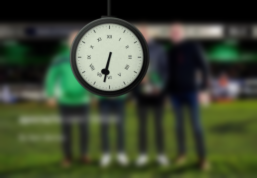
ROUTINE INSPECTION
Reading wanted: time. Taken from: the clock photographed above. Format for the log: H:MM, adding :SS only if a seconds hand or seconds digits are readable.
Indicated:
6:32
